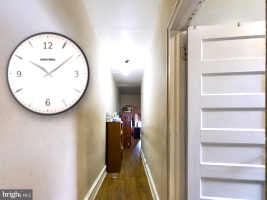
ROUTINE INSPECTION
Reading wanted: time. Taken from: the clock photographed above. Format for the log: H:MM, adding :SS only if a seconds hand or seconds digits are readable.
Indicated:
10:09
